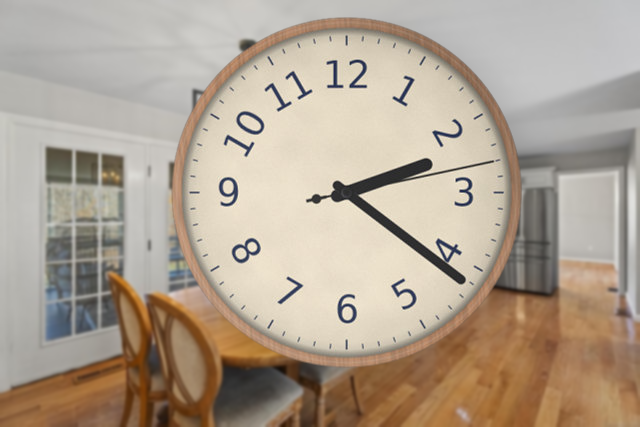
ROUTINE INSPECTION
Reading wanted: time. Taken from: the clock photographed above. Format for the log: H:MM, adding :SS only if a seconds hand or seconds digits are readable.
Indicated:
2:21:13
